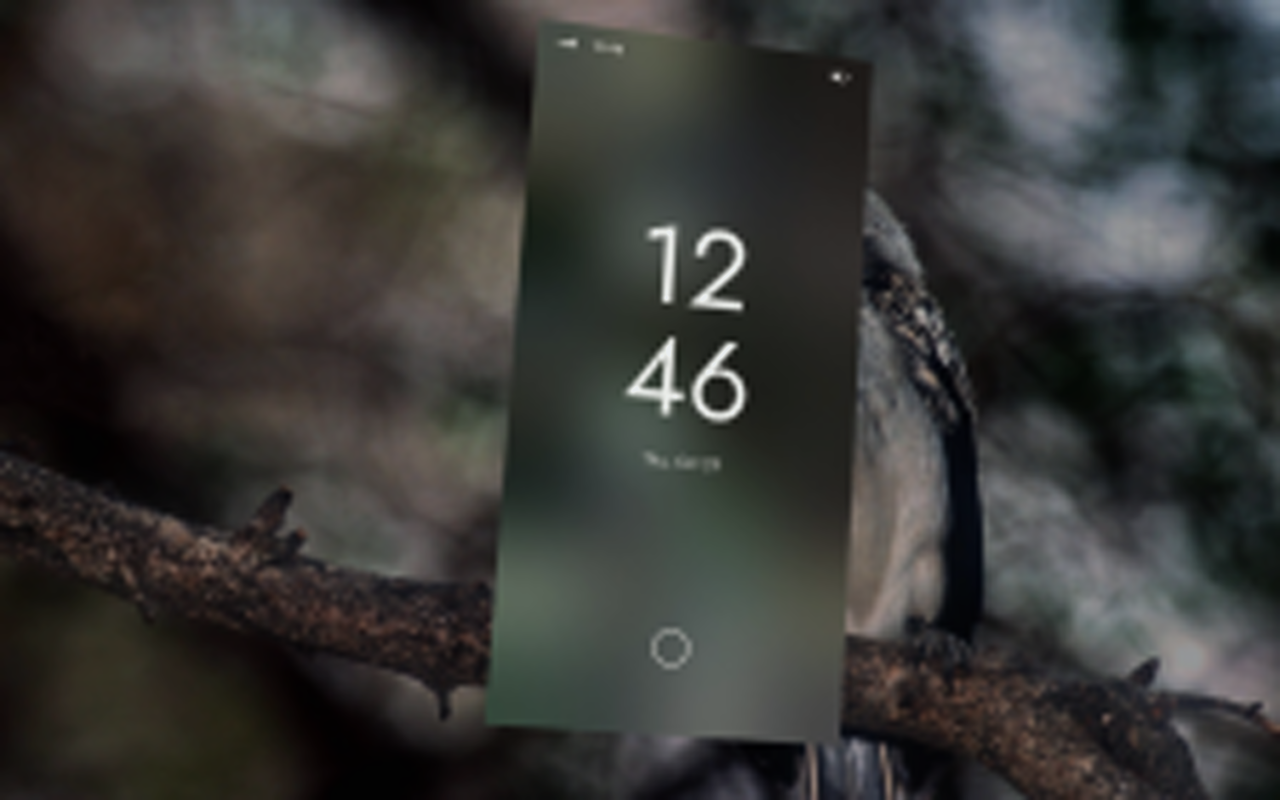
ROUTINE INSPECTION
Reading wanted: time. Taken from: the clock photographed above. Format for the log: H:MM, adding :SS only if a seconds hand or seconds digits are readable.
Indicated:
12:46
